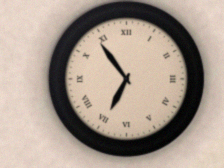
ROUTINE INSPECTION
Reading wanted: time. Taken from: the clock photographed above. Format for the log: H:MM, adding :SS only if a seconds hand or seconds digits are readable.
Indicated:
6:54
